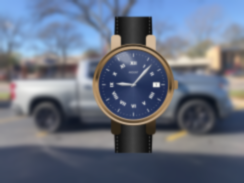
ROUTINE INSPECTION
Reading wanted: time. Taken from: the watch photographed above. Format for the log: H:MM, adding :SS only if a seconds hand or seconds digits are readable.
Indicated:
9:07
